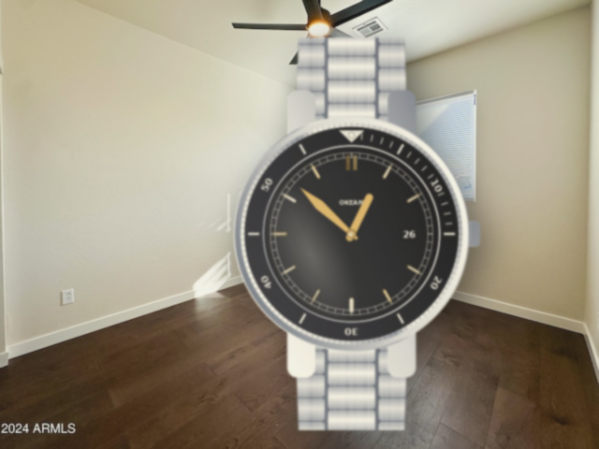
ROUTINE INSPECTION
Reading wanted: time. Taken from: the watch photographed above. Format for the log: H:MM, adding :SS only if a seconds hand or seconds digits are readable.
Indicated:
12:52
